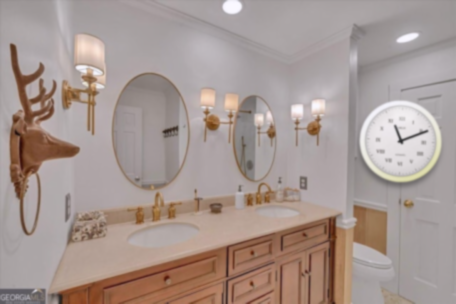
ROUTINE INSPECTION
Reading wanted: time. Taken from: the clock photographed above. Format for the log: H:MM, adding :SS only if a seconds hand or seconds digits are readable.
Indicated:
11:11
